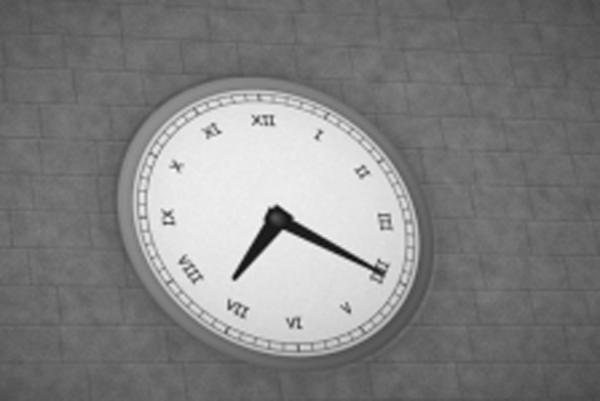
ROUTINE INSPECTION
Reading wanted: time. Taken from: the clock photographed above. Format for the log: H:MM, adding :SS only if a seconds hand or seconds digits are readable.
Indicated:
7:20
